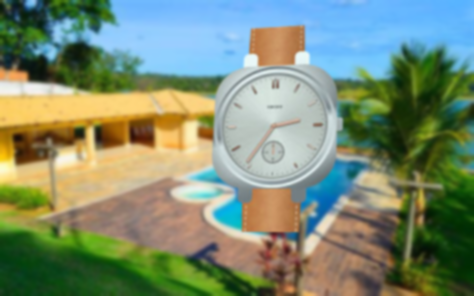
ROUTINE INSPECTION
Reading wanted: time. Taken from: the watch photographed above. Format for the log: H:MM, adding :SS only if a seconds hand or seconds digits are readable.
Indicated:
2:36
